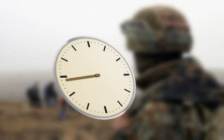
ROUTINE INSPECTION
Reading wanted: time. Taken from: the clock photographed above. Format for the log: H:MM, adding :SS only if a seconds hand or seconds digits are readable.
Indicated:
8:44
